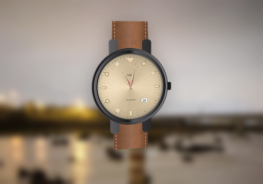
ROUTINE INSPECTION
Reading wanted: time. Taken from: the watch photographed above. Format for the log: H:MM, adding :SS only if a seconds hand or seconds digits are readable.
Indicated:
11:02
